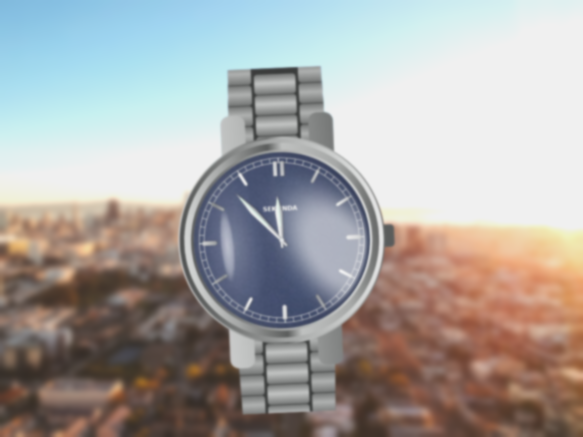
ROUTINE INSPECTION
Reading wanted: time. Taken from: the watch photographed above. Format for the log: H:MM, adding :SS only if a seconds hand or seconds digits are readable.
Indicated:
11:53
